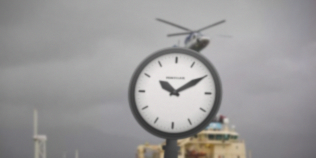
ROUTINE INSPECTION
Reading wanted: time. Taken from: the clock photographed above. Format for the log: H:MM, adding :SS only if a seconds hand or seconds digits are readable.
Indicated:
10:10
